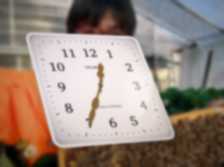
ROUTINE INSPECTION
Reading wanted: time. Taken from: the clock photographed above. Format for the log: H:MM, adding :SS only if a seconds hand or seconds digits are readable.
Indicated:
12:35
